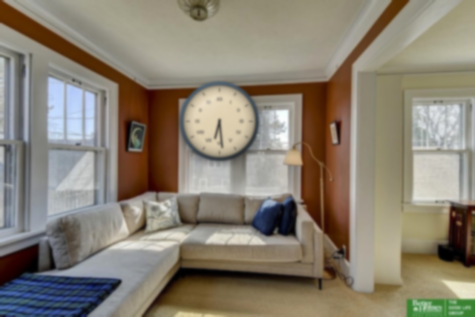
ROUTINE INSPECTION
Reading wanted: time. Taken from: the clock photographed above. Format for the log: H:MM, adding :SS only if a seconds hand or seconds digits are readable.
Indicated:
6:29
